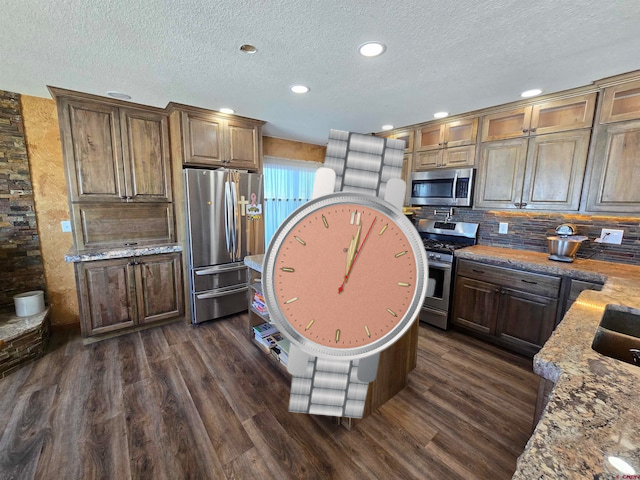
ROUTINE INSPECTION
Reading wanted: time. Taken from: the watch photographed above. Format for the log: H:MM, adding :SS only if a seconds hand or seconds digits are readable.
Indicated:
12:01:03
